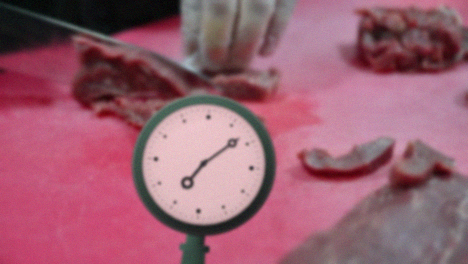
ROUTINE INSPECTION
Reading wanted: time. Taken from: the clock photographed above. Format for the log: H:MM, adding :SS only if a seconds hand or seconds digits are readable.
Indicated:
7:08
